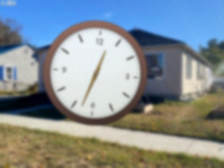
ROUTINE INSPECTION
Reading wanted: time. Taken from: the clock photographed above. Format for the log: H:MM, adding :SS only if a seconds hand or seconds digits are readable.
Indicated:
12:33
